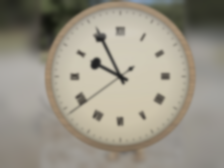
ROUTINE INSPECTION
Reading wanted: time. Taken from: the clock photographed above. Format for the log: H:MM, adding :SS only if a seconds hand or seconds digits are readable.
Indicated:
9:55:39
